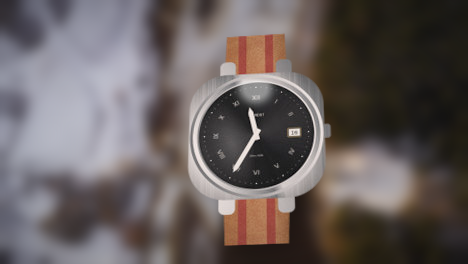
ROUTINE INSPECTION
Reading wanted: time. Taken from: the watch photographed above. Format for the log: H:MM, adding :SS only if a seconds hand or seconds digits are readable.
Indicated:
11:35
